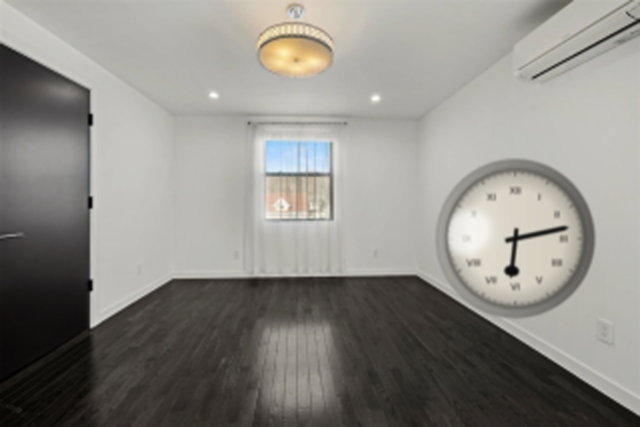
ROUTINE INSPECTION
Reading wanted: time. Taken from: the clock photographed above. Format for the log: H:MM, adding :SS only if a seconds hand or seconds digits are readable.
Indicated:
6:13
